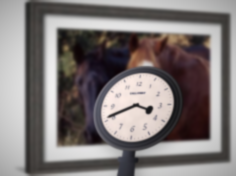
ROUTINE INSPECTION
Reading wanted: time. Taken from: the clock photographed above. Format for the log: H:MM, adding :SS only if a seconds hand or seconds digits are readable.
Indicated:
3:41
